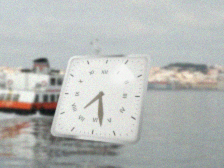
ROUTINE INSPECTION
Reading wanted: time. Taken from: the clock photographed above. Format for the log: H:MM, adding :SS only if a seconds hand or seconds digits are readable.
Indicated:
7:28
